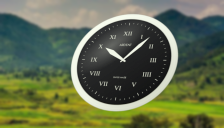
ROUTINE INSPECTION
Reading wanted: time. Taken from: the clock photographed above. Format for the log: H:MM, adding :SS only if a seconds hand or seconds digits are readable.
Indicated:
10:07
